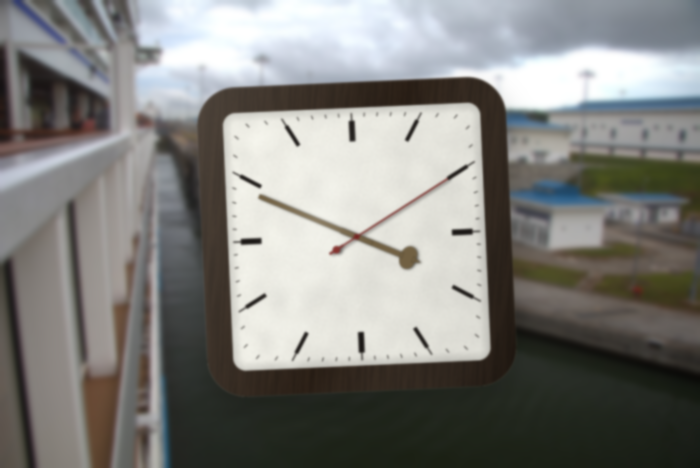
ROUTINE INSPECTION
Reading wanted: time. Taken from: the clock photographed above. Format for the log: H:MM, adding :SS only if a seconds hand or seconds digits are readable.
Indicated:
3:49:10
